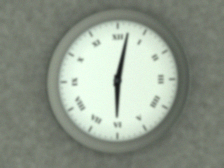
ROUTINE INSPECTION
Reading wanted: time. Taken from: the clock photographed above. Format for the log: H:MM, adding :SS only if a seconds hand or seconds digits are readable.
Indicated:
6:02
